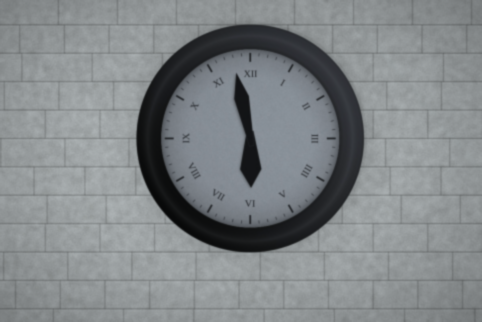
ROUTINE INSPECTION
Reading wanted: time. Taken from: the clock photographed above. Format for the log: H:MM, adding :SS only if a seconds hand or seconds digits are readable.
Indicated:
5:58
